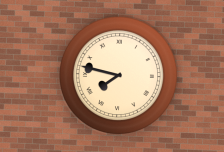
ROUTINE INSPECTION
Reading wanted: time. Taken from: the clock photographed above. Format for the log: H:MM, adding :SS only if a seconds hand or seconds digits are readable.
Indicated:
7:47
